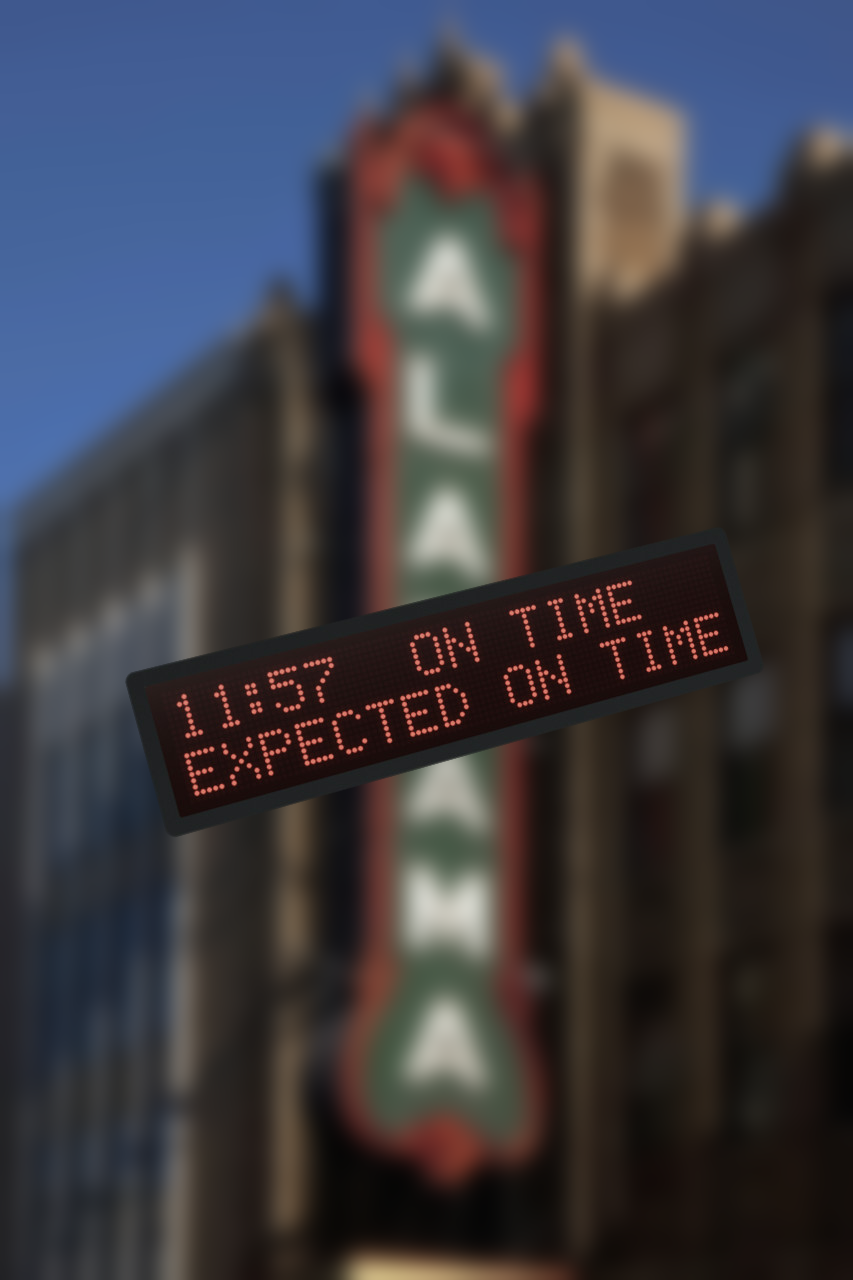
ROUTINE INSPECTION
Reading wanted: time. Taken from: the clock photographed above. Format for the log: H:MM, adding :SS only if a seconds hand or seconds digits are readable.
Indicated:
11:57
